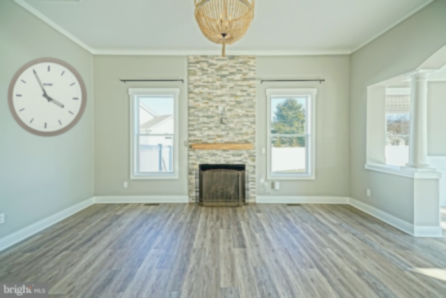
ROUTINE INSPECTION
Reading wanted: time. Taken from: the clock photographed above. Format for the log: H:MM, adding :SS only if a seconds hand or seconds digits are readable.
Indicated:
3:55
